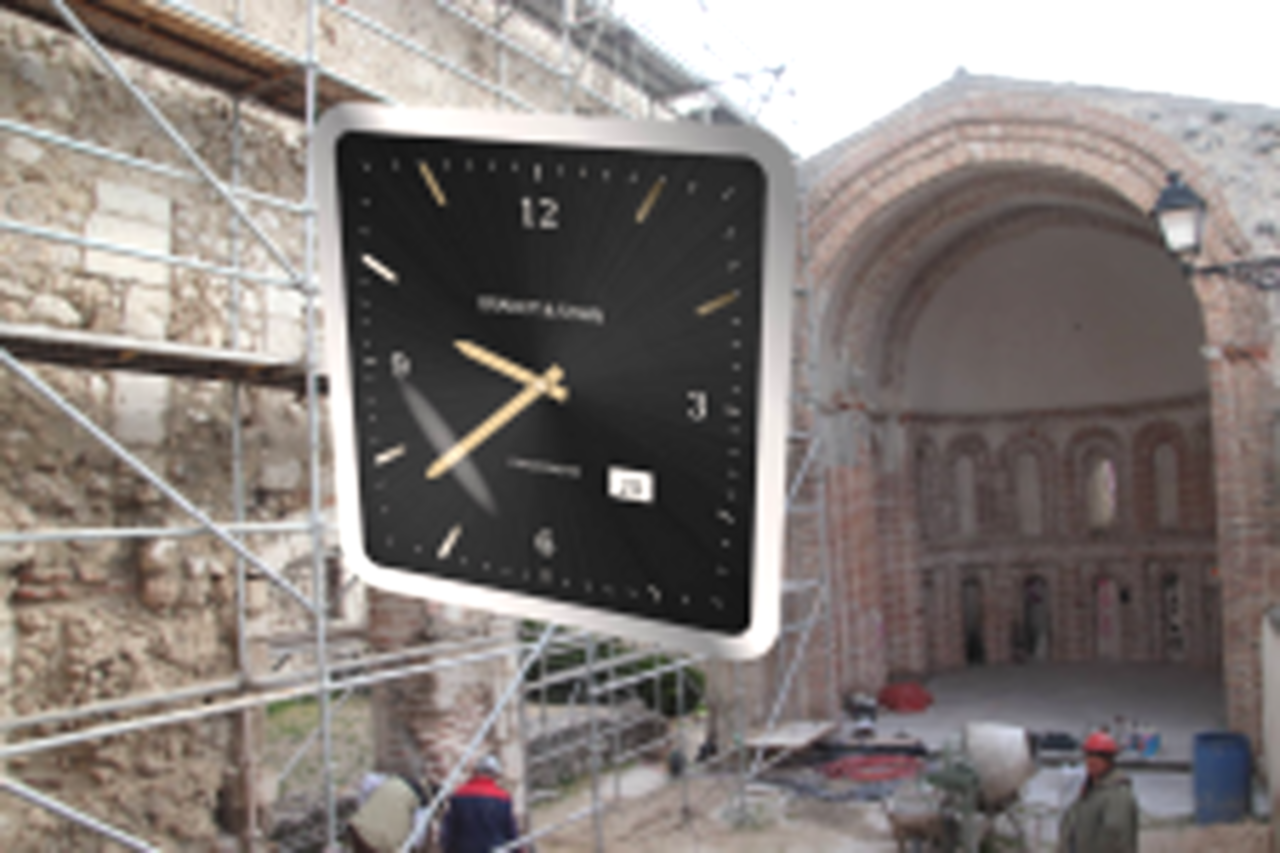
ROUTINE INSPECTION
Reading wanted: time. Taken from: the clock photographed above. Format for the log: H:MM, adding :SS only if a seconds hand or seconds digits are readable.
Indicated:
9:38
